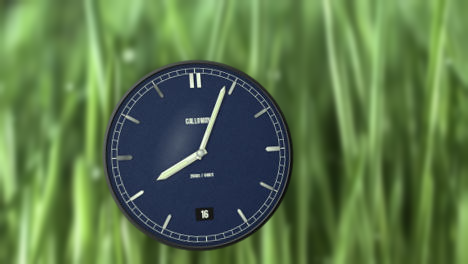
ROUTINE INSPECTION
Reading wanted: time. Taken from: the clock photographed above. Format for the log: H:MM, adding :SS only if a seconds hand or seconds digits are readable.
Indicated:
8:04
